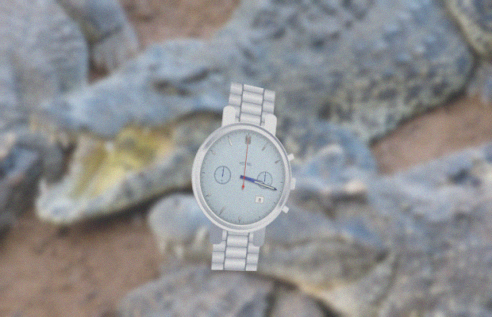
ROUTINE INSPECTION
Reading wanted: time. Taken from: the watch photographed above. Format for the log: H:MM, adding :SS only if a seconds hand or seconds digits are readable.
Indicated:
3:17
